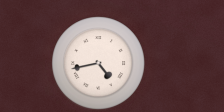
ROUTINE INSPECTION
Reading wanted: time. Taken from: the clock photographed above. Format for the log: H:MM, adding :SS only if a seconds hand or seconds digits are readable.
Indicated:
4:43
